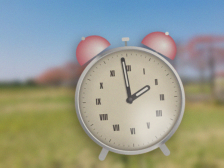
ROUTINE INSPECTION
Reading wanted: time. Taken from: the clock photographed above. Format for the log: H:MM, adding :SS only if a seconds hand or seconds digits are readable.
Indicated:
1:59
